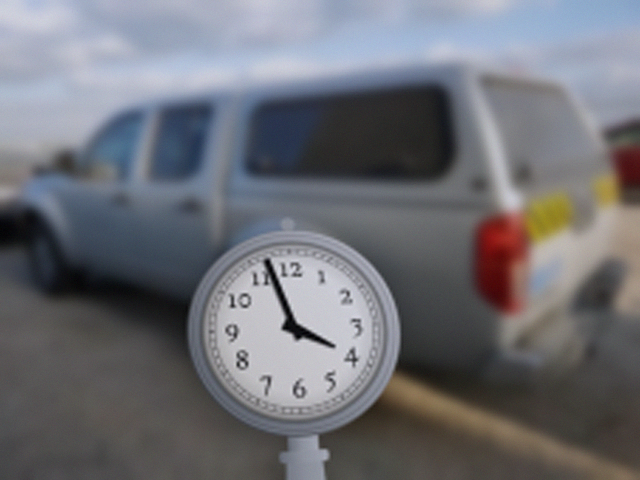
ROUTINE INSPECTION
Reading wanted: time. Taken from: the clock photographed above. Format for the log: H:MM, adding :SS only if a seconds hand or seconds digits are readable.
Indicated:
3:57
